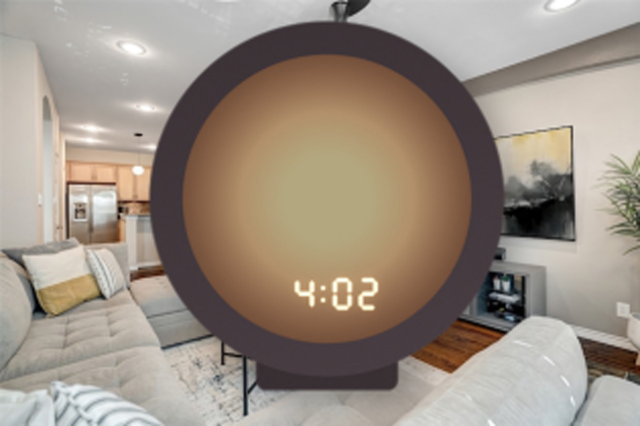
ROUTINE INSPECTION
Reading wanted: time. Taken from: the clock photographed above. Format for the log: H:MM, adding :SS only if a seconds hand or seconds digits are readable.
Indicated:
4:02
